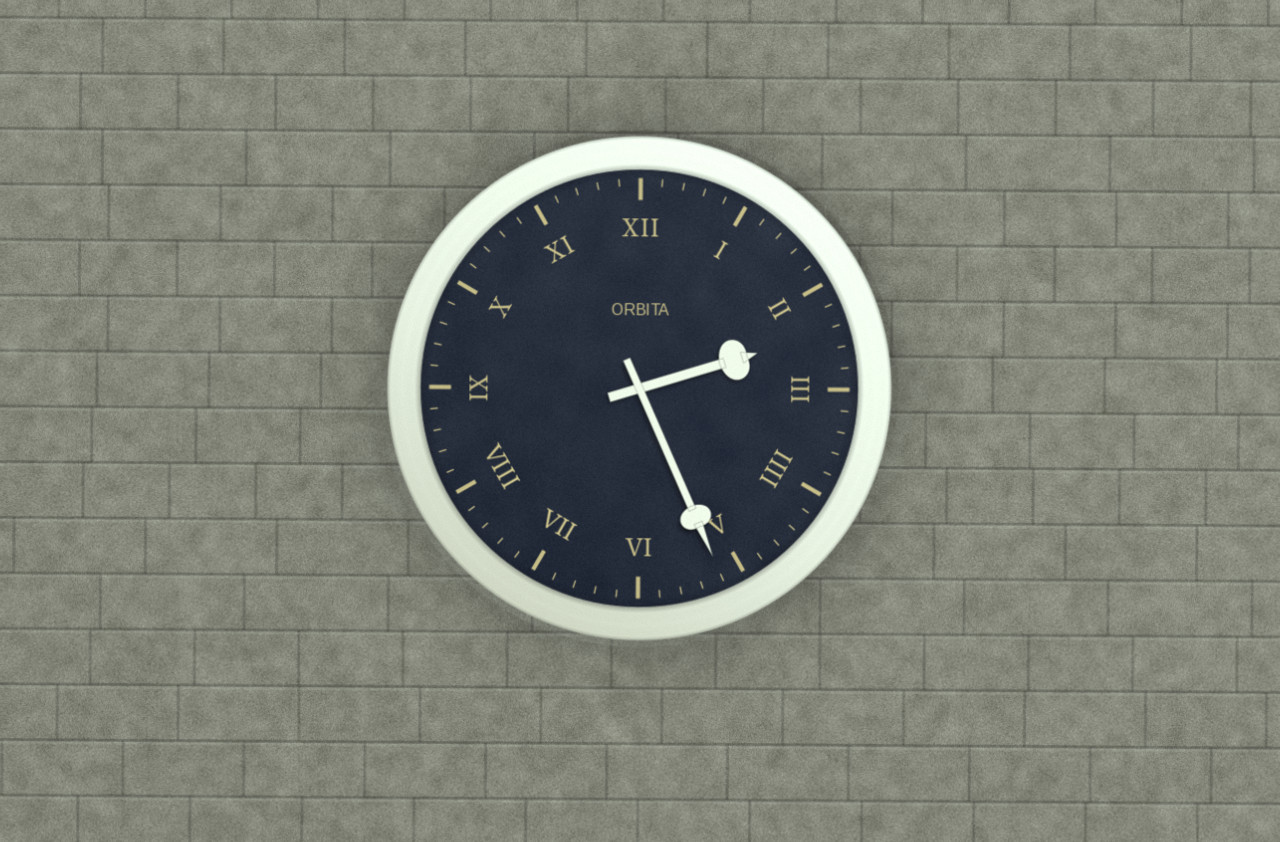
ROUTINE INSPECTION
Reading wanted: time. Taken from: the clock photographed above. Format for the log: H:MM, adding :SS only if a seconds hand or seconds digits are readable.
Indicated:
2:26
